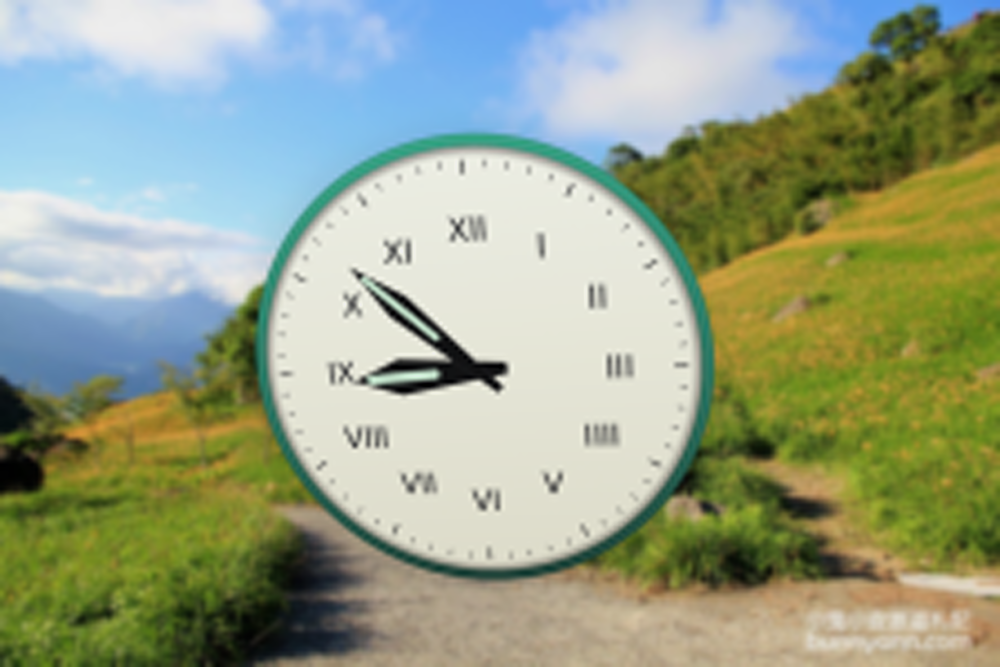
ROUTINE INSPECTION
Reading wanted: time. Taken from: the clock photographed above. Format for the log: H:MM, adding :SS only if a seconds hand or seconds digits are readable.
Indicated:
8:52
